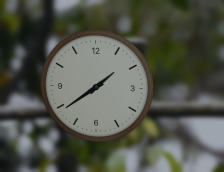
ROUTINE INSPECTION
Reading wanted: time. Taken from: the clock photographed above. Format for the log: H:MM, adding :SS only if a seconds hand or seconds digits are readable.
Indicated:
1:39
